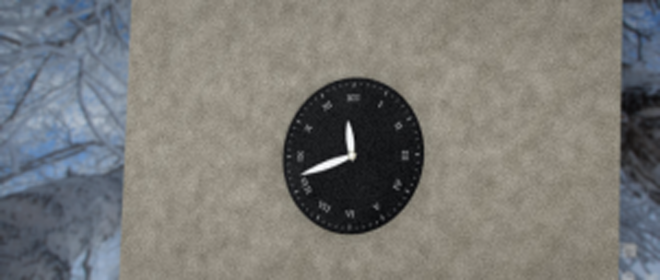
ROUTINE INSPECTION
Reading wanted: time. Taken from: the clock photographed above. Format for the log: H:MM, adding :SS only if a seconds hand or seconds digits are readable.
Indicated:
11:42
